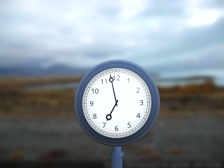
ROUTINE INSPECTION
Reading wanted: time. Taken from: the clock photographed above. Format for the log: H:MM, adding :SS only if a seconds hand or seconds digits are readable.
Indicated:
6:58
